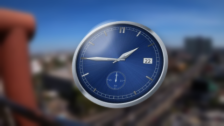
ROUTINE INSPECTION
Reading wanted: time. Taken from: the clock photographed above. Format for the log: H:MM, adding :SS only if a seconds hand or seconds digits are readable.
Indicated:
1:45
